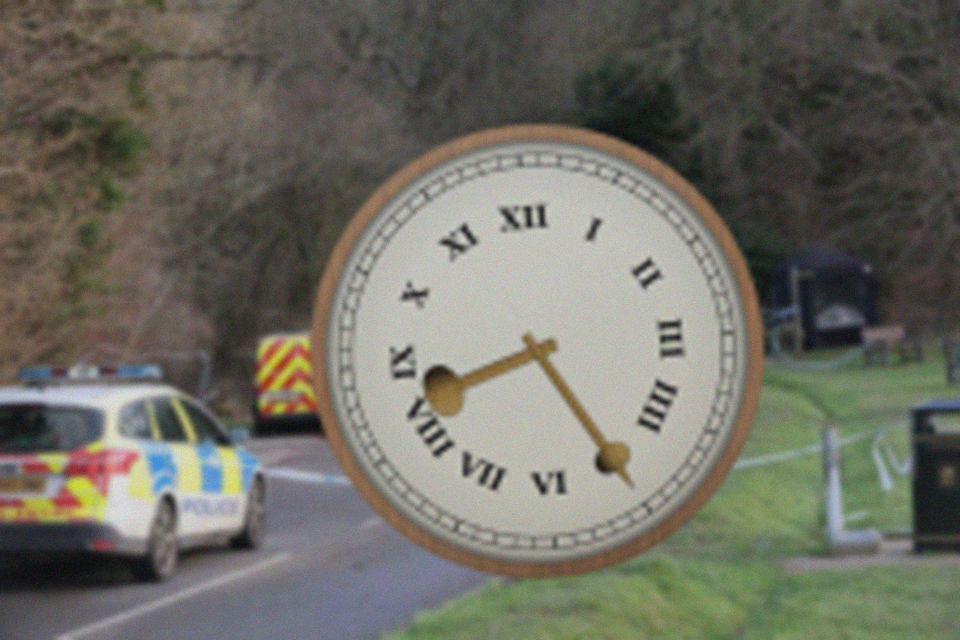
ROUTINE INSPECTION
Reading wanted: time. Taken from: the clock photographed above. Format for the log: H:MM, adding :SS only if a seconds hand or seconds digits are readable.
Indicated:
8:25
